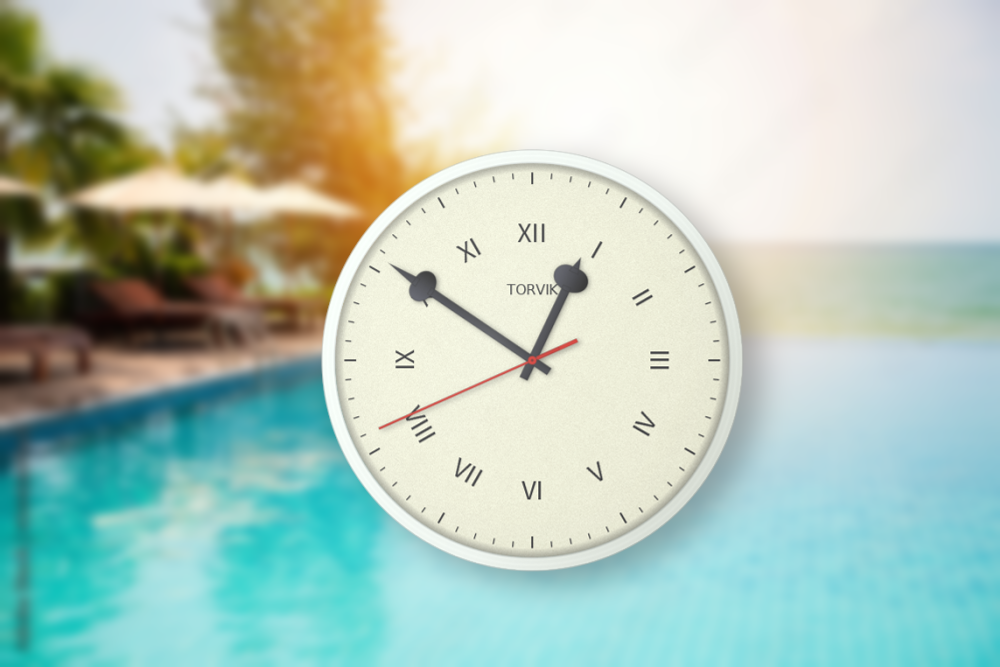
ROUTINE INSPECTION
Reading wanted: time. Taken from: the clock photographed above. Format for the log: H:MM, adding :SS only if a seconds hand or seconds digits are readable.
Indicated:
12:50:41
